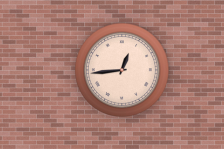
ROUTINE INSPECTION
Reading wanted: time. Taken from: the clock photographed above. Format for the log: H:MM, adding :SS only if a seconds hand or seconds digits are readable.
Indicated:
12:44
